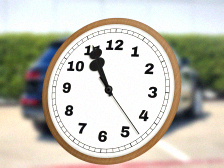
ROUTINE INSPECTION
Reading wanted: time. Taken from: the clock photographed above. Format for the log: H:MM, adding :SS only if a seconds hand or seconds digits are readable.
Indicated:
10:55:23
